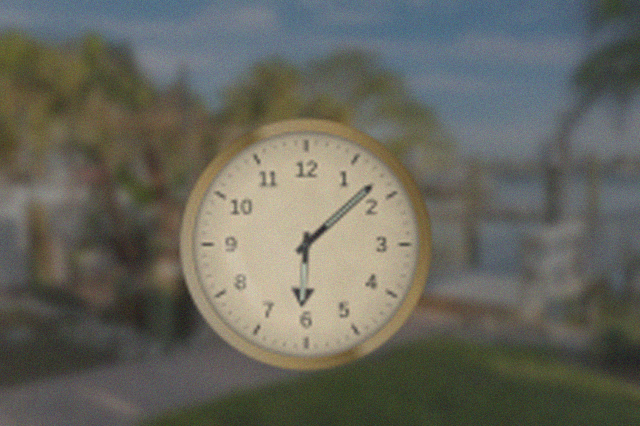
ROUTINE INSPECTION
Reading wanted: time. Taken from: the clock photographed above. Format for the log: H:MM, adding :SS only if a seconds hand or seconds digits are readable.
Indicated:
6:08
